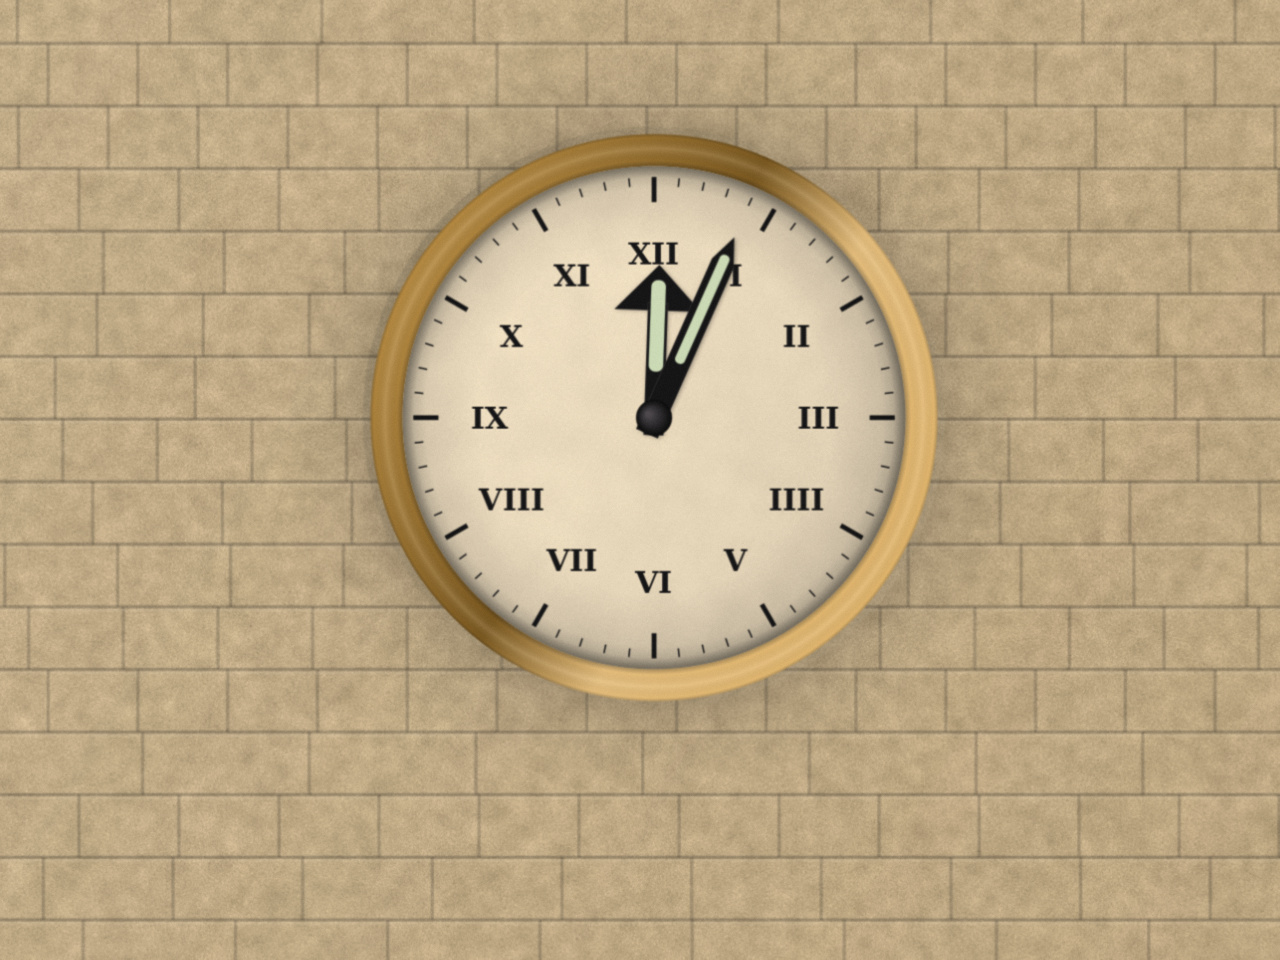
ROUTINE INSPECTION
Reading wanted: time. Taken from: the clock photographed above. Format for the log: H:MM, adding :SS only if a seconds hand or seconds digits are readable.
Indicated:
12:04
